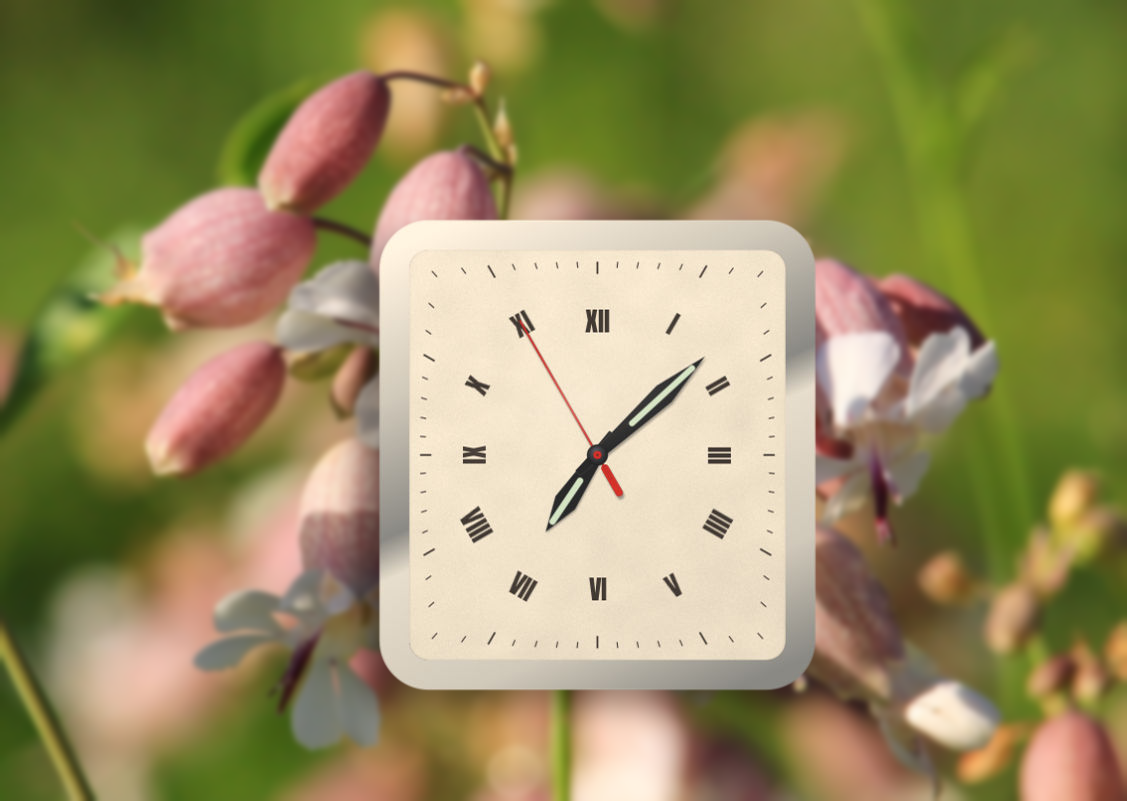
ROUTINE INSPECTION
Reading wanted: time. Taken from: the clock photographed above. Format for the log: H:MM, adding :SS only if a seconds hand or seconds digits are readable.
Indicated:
7:07:55
